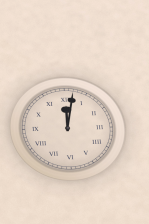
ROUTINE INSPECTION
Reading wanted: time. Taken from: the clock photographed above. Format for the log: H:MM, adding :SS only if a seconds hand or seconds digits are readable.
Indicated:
12:02
